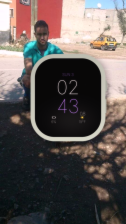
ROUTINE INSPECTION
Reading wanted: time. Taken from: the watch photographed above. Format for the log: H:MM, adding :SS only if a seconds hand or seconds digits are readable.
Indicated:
2:43
